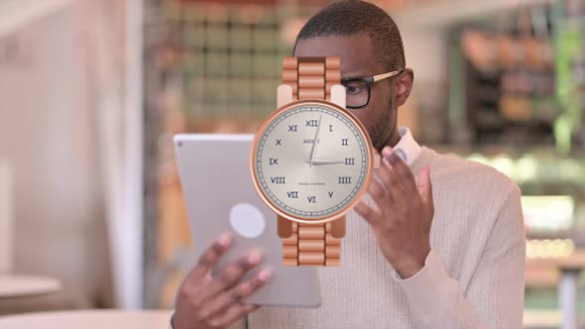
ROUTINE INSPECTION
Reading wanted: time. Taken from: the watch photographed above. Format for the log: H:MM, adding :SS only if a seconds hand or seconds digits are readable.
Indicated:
3:02
